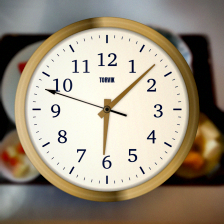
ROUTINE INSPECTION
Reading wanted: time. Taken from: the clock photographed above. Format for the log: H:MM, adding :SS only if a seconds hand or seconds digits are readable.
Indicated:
6:07:48
